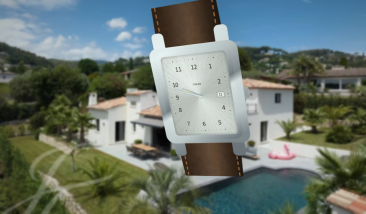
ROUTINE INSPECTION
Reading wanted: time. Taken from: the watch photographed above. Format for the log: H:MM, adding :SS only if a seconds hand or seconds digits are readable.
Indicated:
9:48
